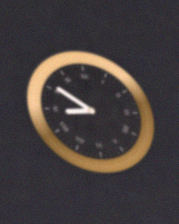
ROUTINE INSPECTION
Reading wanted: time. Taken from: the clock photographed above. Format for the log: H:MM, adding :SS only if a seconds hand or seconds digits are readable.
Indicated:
8:51
